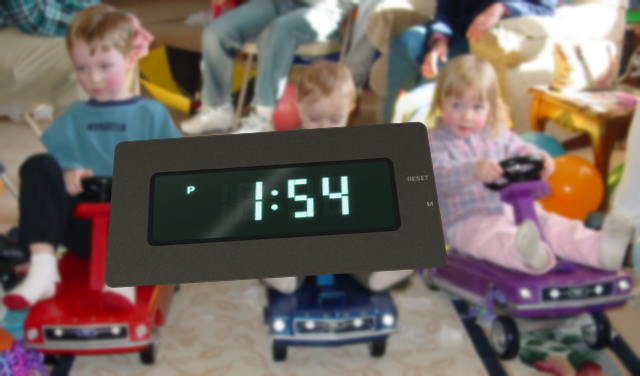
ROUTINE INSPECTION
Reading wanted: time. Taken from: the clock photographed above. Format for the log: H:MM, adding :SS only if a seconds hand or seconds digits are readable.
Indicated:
1:54
